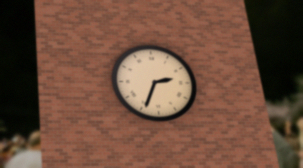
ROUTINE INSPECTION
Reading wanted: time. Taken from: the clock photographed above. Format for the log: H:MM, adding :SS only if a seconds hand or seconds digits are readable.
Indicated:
2:34
